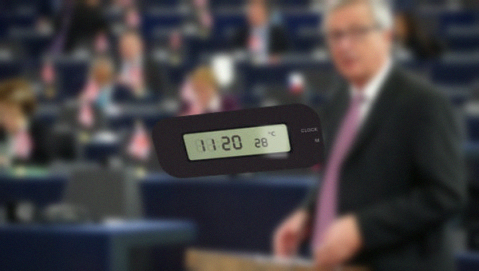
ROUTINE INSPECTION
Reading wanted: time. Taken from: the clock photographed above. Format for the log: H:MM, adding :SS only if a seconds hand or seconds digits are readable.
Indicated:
11:20
